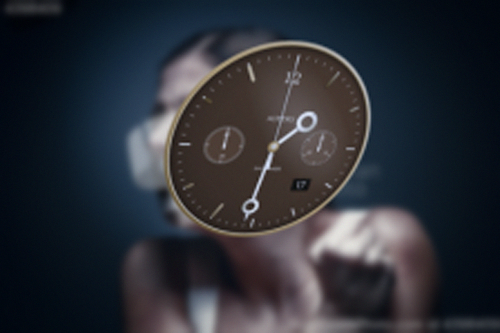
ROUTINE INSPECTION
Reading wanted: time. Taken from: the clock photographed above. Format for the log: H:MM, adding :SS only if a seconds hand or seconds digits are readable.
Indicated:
1:31
